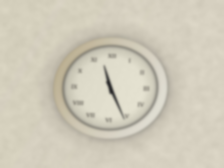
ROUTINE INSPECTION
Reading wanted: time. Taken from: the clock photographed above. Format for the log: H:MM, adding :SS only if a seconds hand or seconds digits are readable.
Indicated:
11:26
